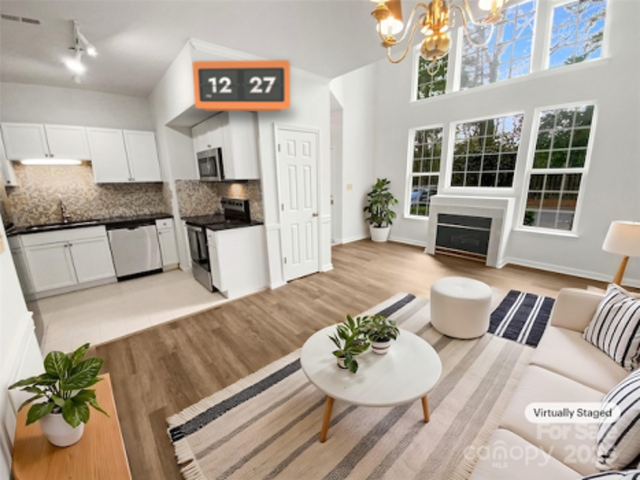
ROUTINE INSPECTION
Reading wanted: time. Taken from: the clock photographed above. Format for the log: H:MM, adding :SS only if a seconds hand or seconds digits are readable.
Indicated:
12:27
